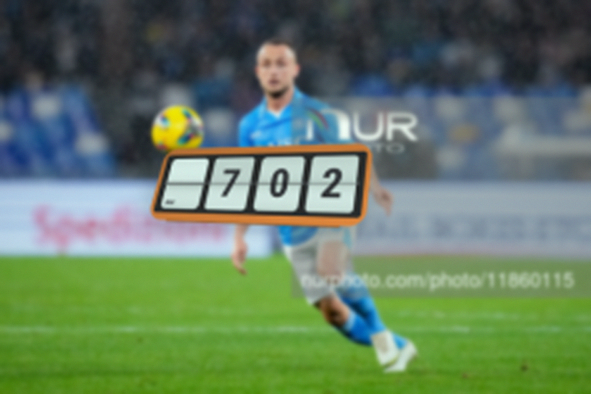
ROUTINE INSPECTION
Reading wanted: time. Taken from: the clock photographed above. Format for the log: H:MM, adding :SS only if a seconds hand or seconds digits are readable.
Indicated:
7:02
